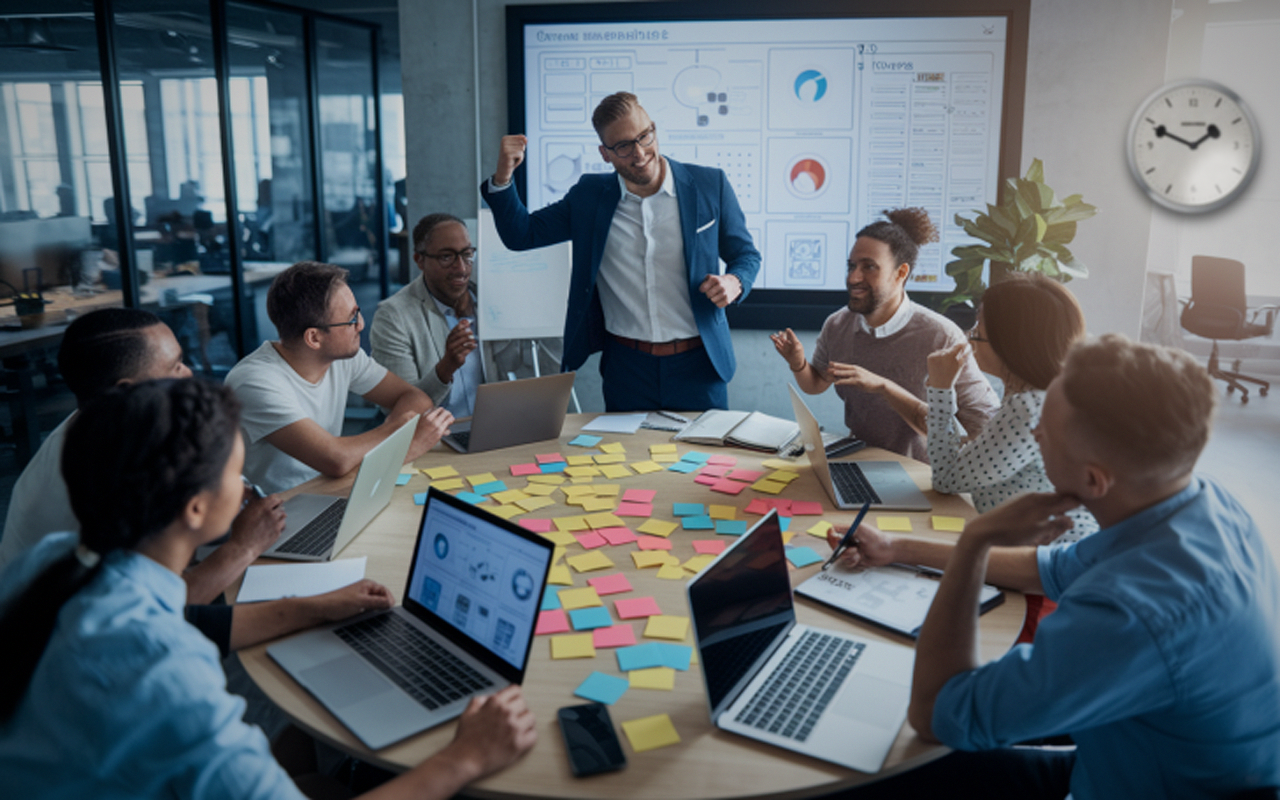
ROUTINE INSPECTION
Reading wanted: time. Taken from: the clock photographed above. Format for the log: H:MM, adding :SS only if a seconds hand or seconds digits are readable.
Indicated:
1:49
